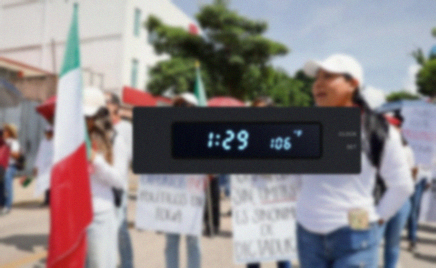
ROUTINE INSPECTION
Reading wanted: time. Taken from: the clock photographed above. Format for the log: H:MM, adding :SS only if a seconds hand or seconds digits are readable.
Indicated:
1:29
